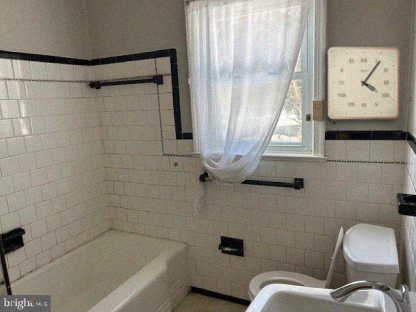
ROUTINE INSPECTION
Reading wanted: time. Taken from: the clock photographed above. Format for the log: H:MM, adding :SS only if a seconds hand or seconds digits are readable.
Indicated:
4:06
